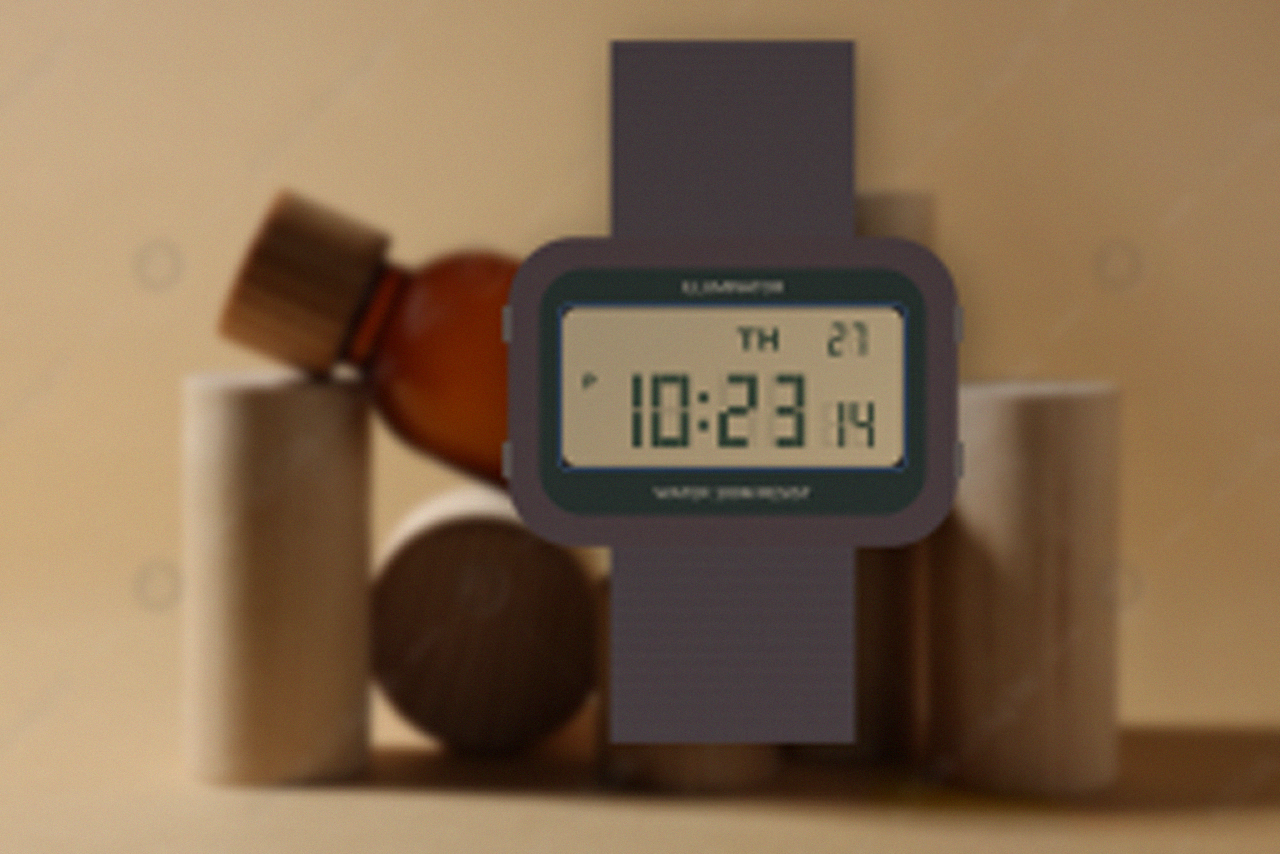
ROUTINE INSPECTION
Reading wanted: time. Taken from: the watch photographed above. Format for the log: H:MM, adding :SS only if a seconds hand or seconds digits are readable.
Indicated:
10:23:14
